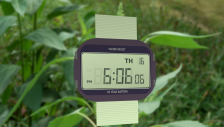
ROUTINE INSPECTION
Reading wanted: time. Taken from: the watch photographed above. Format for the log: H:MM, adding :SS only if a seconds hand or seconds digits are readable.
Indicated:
6:06:06
